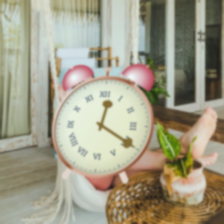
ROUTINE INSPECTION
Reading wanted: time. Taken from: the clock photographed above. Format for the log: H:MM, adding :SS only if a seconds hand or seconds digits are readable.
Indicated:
12:20
